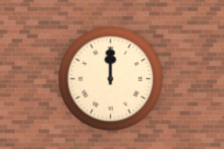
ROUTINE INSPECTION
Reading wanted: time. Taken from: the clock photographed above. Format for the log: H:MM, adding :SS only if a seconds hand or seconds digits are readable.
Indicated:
12:00
